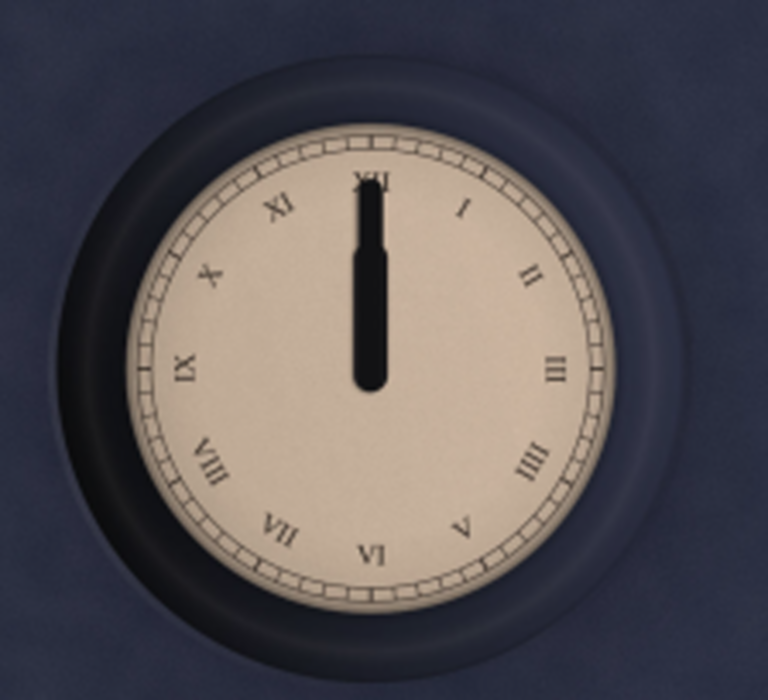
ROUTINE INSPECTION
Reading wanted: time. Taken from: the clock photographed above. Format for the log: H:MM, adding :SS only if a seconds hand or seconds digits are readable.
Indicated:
12:00
